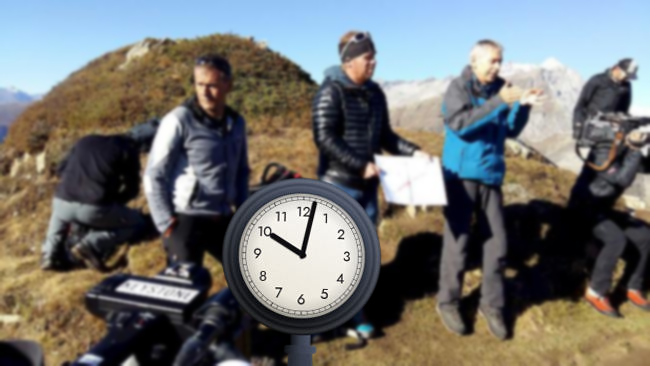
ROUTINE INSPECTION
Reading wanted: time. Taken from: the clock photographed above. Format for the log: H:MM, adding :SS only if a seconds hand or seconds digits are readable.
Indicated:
10:02
